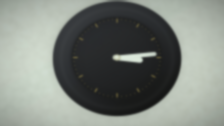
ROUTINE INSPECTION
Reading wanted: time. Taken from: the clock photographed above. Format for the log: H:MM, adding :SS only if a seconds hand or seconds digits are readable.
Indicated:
3:14
